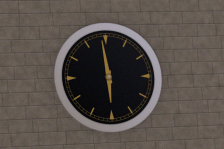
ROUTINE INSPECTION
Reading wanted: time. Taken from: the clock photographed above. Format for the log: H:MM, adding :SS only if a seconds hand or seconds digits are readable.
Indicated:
5:59
